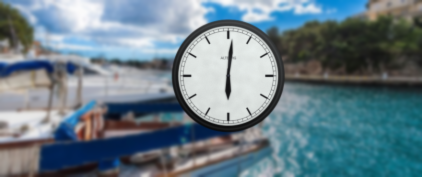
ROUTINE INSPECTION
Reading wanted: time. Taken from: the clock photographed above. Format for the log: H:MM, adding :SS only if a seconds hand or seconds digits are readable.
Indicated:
6:01
